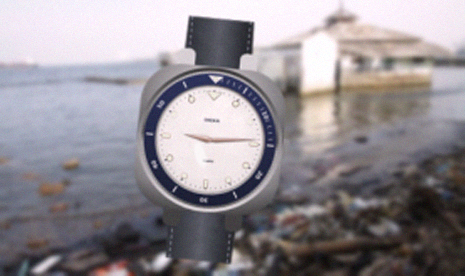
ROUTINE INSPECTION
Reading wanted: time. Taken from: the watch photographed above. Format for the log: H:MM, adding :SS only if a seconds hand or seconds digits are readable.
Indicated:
9:14
